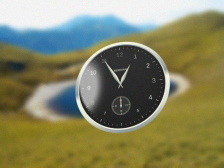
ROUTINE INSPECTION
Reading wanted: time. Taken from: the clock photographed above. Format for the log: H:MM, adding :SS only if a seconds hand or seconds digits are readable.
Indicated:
12:55
